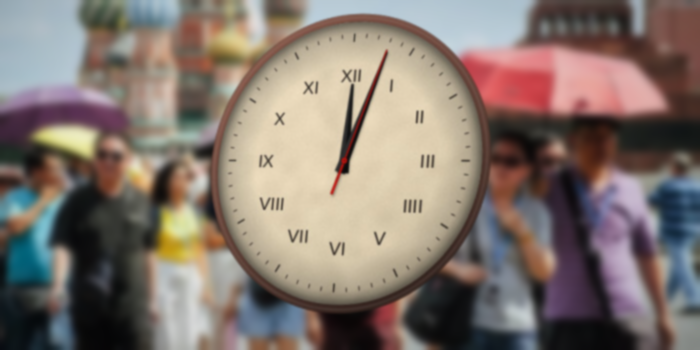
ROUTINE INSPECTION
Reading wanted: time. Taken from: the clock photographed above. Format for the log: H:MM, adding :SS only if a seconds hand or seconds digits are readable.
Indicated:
12:03:03
